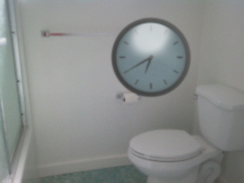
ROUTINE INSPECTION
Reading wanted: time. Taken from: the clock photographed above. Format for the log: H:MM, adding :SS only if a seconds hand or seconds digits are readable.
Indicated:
6:40
